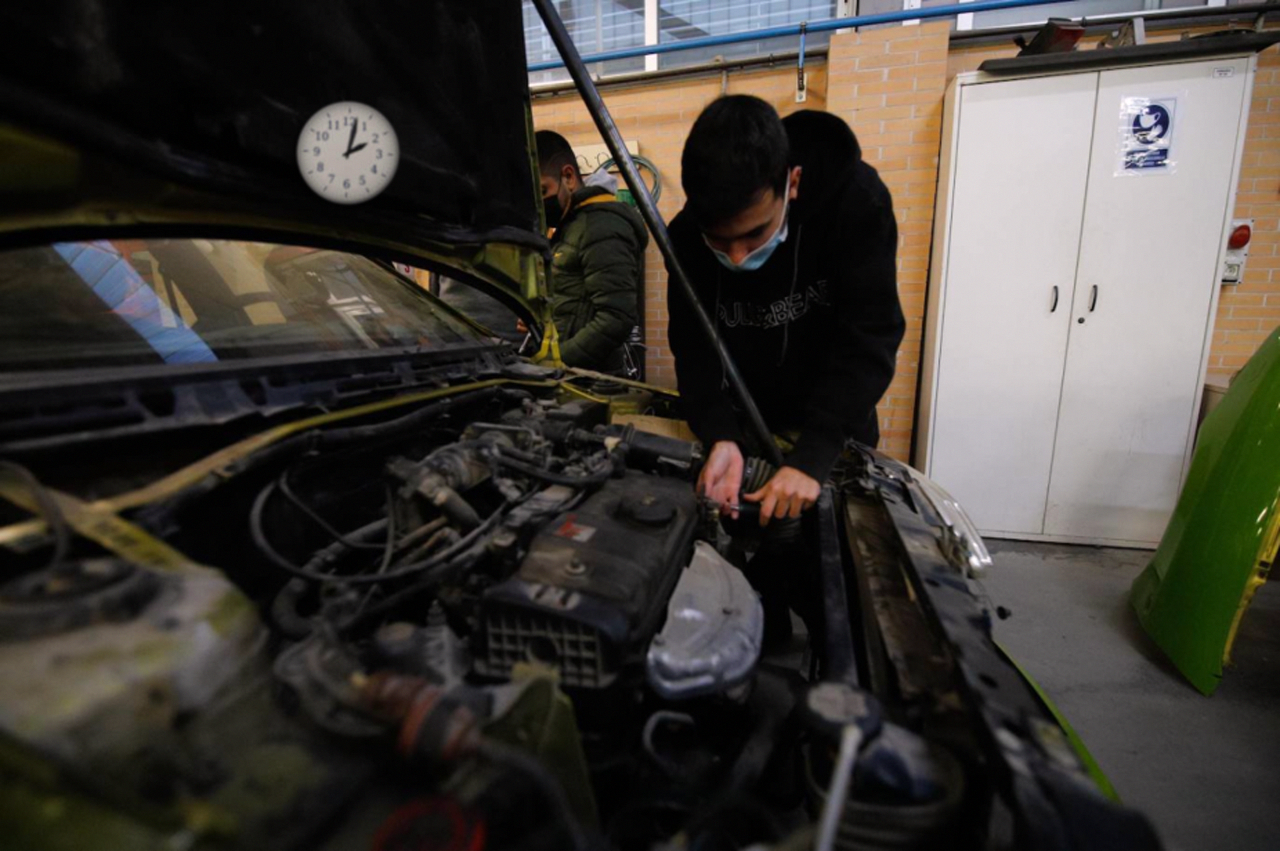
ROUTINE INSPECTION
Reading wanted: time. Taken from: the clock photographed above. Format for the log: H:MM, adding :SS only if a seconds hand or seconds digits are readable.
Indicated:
2:02
